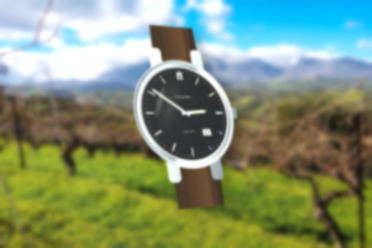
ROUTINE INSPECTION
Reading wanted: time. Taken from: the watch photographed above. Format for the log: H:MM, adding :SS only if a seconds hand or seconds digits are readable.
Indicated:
2:51
